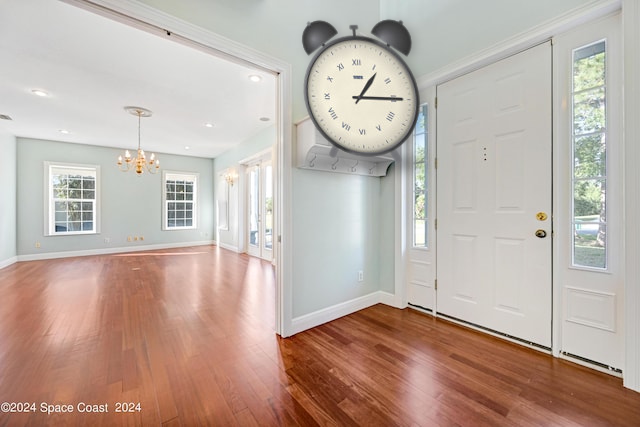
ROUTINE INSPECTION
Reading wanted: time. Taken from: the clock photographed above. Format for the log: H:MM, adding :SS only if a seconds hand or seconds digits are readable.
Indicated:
1:15
